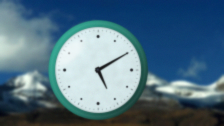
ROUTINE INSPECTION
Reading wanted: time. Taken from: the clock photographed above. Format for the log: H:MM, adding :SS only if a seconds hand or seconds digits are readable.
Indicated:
5:10
